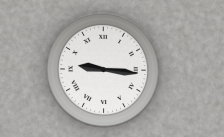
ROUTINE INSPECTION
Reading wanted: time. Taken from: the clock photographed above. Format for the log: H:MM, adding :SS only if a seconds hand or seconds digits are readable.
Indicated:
9:16
